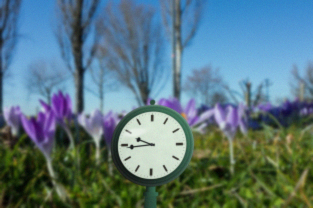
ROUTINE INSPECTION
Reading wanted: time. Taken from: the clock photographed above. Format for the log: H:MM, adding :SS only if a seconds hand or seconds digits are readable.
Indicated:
9:44
